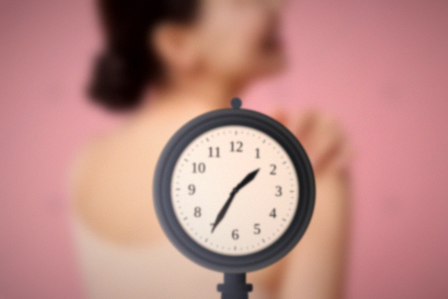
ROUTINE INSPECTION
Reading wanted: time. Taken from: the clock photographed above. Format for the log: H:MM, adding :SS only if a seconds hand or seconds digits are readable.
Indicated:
1:35
